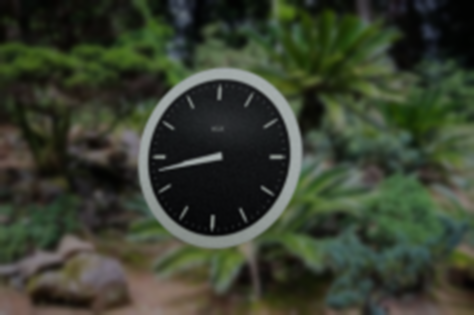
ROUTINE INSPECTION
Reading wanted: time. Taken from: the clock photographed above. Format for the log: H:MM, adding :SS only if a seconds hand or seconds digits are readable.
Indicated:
8:43
